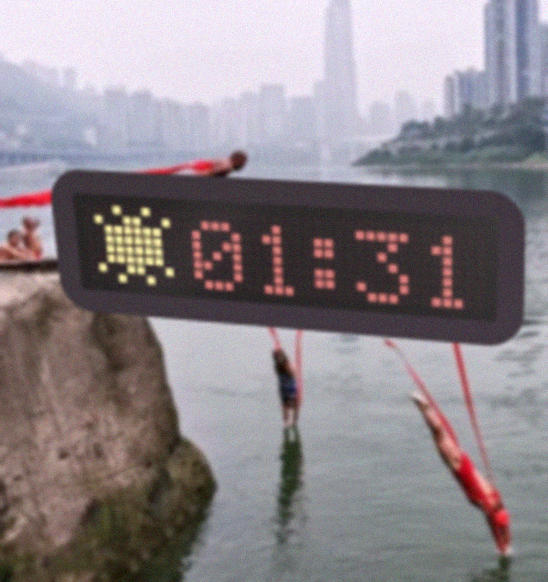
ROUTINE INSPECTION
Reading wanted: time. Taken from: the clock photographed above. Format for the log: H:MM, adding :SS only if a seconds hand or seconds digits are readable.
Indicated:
1:31
